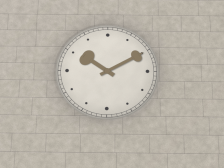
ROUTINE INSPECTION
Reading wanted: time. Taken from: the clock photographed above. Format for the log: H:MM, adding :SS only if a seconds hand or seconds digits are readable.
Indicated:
10:10
